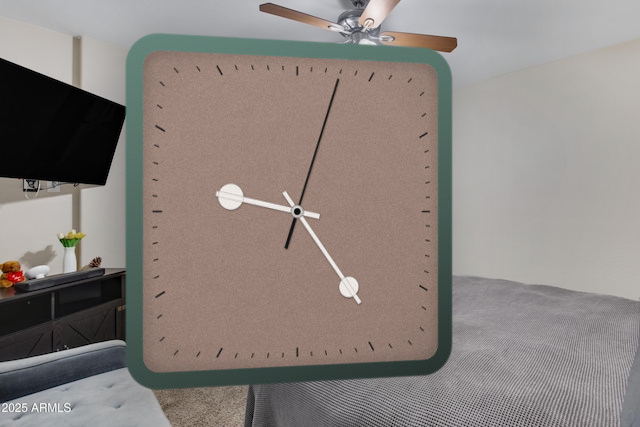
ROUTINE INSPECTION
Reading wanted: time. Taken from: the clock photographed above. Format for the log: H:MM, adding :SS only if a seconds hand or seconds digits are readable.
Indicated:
9:24:03
